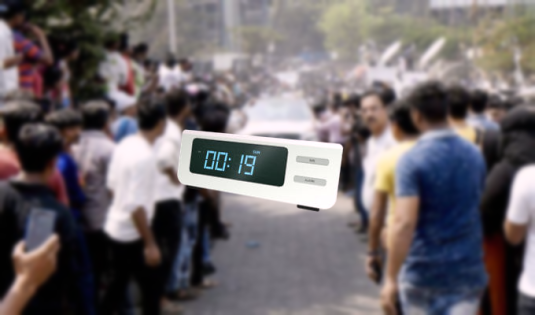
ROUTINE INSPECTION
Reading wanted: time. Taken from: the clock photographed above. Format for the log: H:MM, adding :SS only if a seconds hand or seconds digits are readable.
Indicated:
0:19
